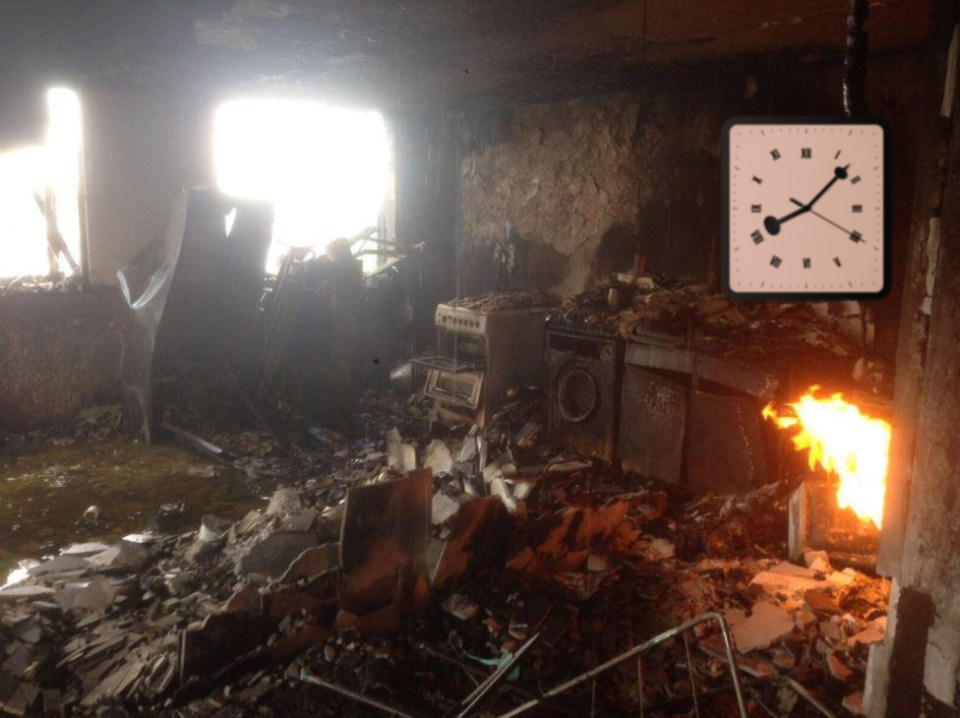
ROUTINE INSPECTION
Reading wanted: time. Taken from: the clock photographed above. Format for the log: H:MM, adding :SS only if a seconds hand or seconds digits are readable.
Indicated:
8:07:20
